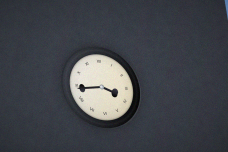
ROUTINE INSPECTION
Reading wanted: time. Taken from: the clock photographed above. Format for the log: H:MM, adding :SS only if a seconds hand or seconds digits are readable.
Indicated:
3:44
